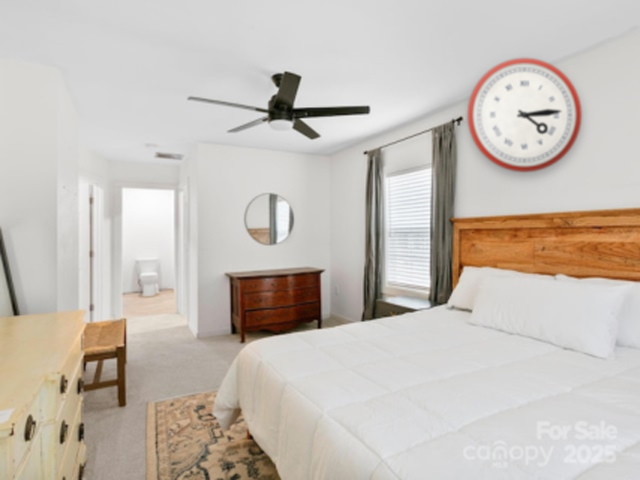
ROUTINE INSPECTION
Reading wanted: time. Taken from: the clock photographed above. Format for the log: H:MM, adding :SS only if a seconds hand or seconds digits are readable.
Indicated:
4:14
